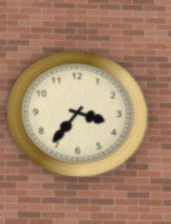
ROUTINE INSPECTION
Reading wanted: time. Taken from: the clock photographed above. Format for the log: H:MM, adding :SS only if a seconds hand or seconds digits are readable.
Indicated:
3:36
